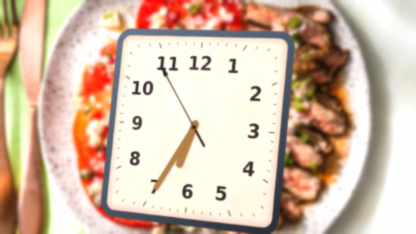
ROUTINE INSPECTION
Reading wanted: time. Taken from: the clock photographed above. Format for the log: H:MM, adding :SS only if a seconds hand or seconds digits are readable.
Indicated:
6:34:54
